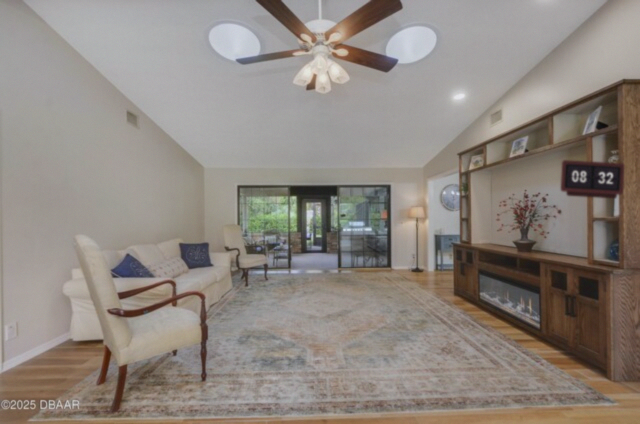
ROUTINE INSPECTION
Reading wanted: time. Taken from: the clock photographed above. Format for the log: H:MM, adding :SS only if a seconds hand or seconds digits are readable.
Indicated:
8:32
